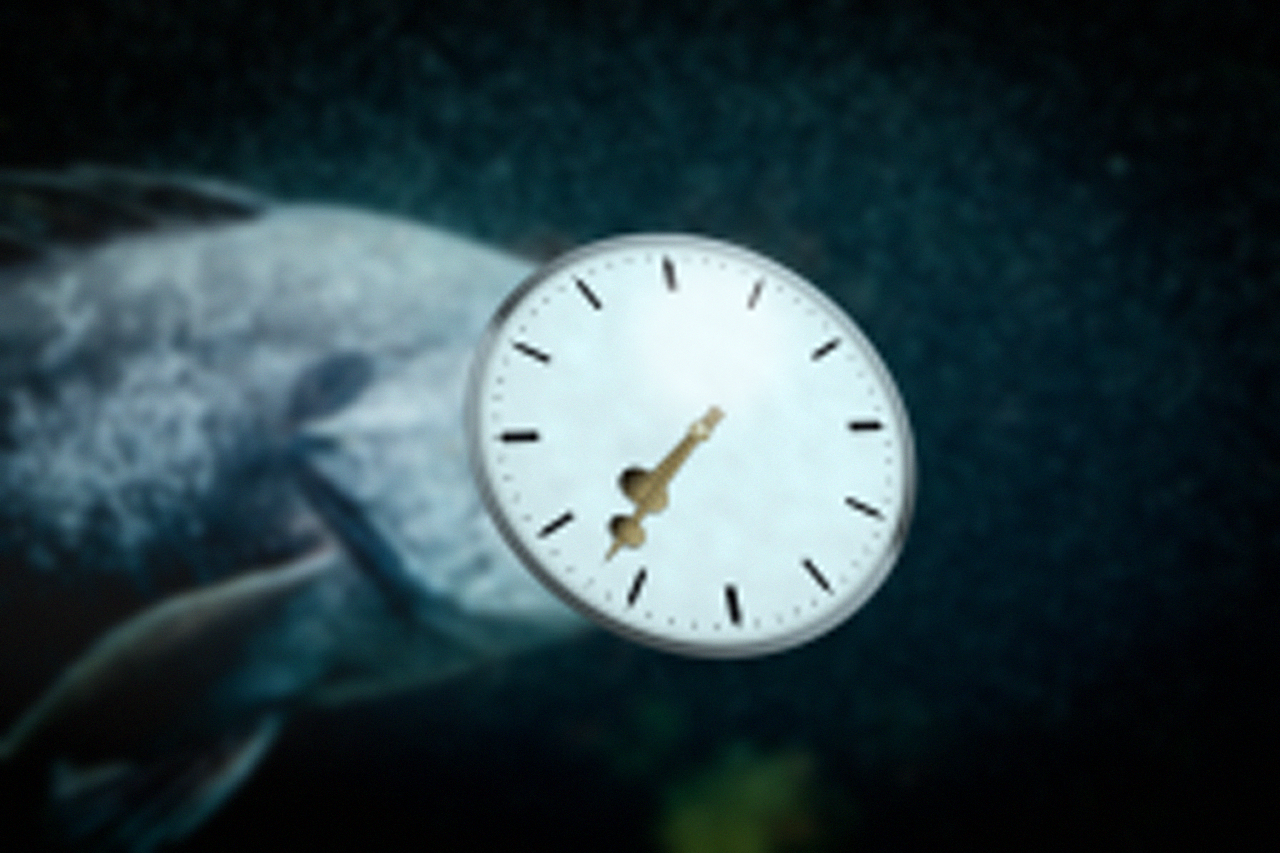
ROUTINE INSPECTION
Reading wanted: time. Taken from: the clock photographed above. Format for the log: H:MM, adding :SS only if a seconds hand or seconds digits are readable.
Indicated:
7:37
